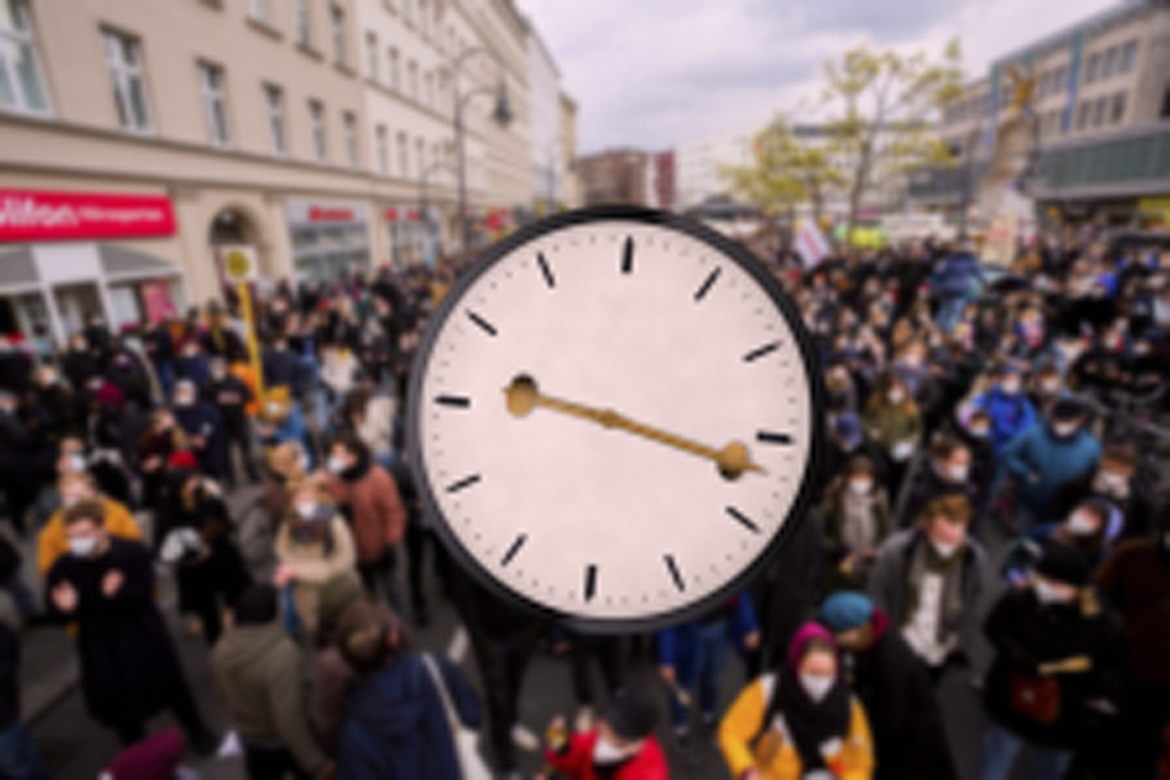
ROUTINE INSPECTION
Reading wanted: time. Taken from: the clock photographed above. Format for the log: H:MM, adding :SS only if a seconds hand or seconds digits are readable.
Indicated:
9:17
